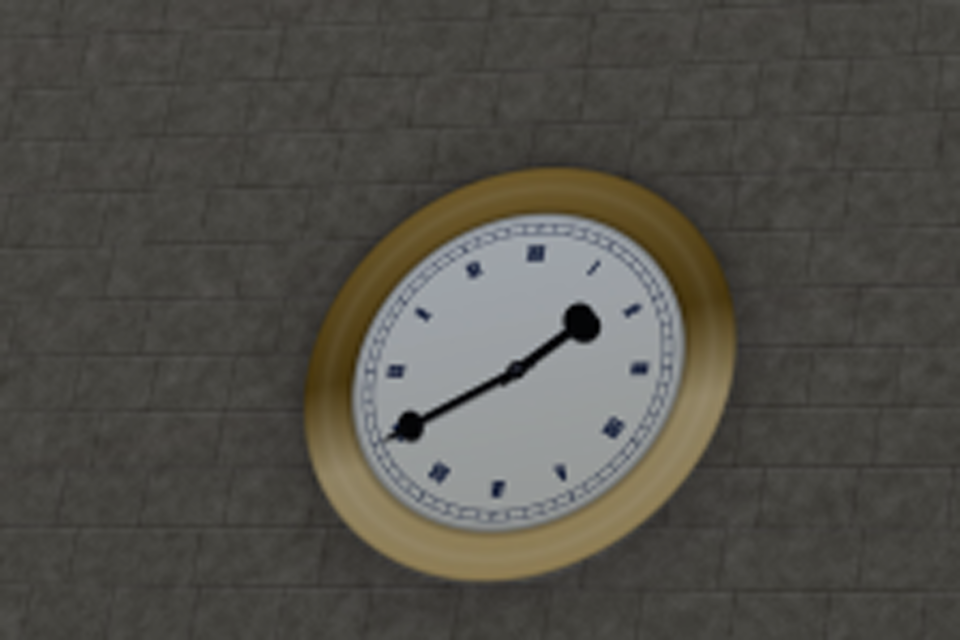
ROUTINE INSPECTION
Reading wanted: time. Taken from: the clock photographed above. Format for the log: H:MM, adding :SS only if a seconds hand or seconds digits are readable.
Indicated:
1:40
